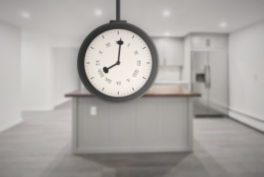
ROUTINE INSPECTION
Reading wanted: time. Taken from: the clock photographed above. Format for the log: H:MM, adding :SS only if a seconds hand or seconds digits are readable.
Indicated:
8:01
